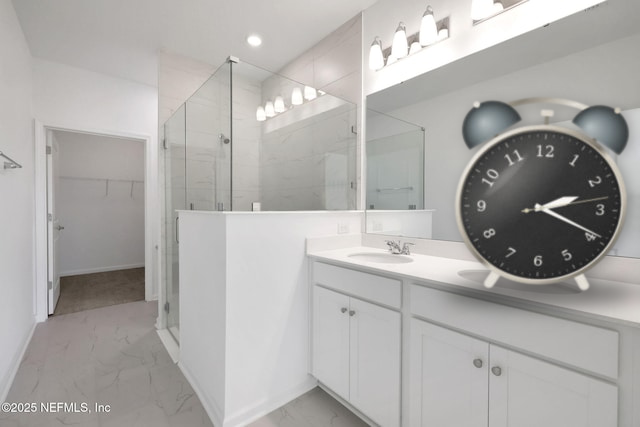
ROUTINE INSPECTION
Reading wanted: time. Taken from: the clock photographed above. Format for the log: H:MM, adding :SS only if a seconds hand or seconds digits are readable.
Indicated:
2:19:13
